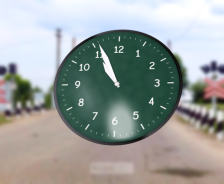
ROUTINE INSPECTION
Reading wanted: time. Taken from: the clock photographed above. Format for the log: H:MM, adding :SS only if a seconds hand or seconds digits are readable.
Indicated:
10:56
